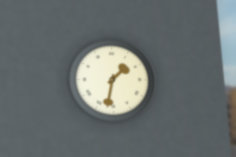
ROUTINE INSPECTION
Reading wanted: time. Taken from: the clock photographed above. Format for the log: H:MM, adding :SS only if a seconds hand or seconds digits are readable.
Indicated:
1:32
